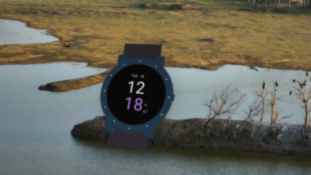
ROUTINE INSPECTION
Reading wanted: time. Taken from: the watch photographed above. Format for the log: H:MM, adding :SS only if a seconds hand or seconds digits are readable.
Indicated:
12:18
